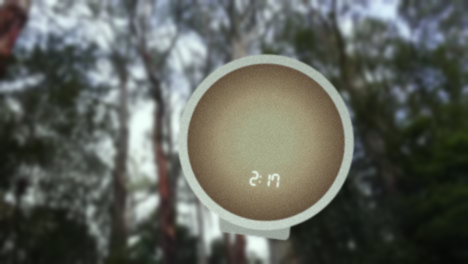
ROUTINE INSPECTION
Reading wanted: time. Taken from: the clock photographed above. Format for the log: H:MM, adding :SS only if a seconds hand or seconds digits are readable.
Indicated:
2:17
